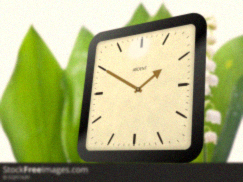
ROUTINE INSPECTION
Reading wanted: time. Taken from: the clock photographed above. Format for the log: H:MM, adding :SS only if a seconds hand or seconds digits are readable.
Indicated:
1:50
